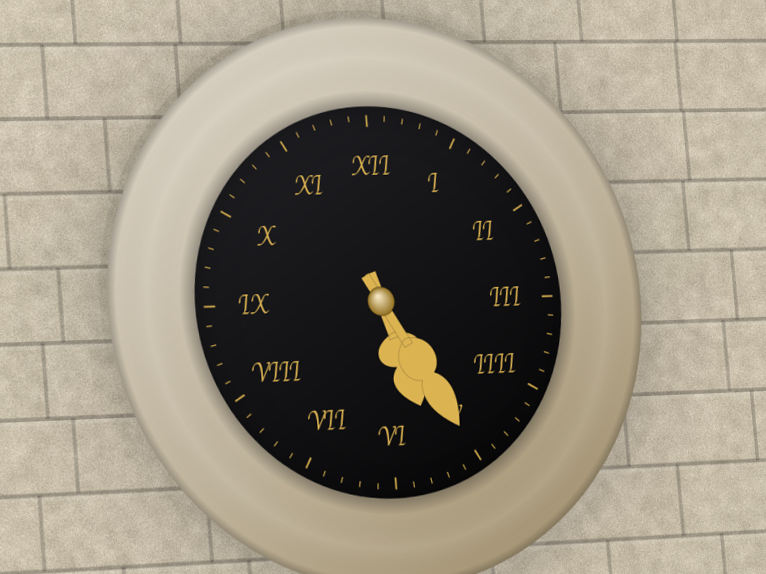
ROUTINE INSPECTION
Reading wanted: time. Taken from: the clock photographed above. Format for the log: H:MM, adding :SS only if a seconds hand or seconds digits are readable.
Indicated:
5:25
